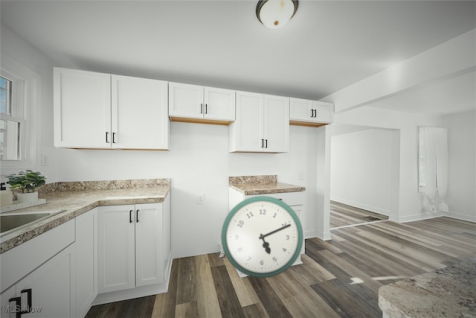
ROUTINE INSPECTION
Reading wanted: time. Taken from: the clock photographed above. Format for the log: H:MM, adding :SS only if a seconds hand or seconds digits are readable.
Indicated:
5:11
